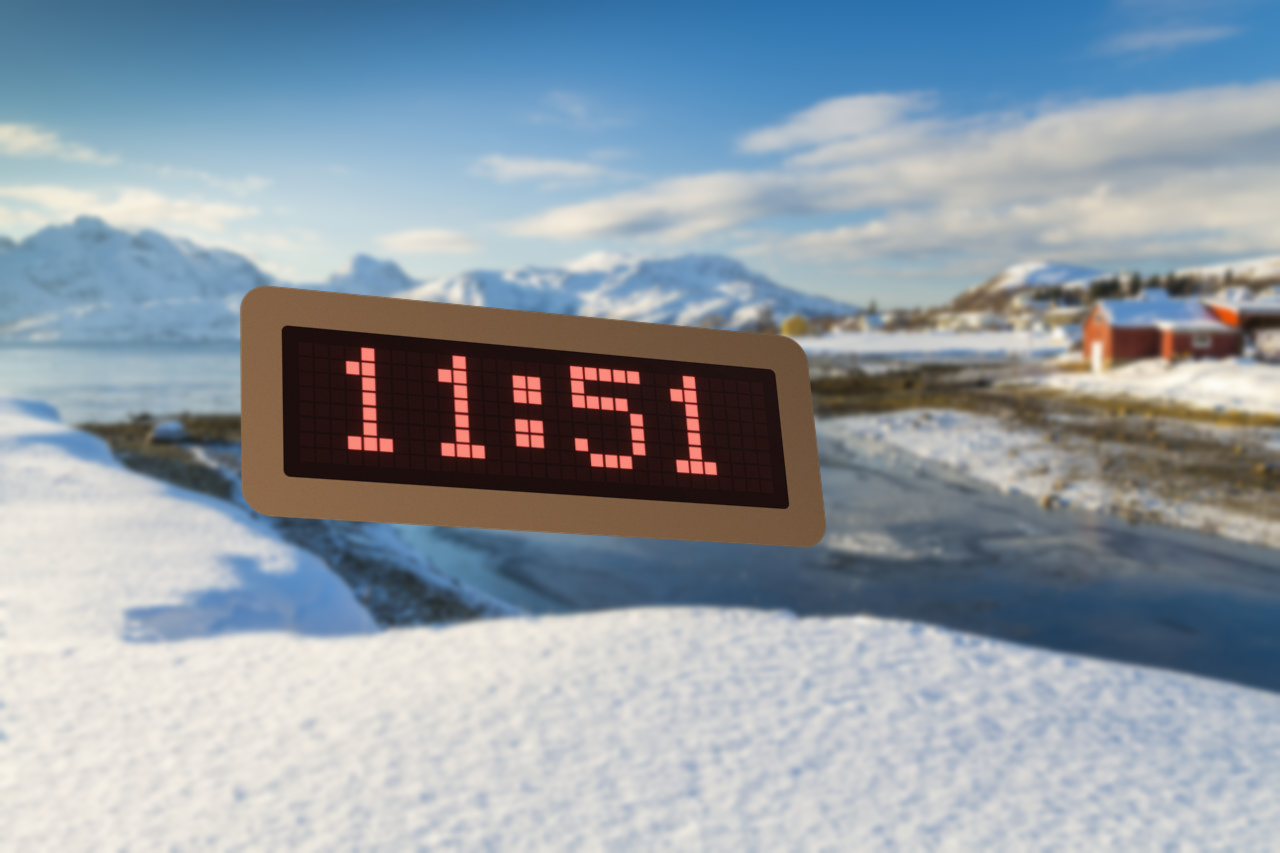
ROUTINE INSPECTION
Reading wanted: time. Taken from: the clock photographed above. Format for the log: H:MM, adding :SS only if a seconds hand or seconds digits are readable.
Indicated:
11:51
